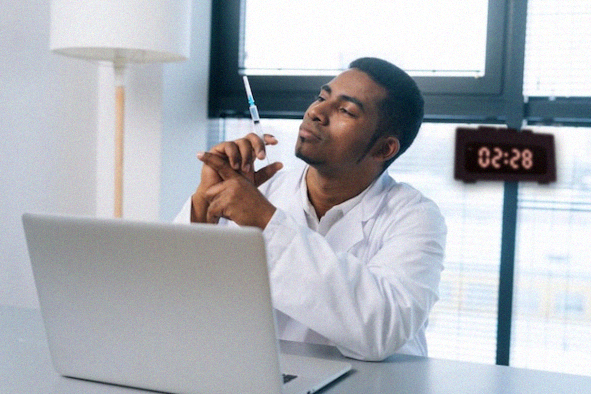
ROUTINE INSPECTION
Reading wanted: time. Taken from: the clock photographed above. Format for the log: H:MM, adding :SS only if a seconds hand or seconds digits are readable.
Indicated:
2:28
